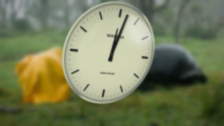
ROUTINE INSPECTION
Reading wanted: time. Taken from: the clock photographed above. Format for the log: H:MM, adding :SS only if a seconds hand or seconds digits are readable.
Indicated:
12:02
